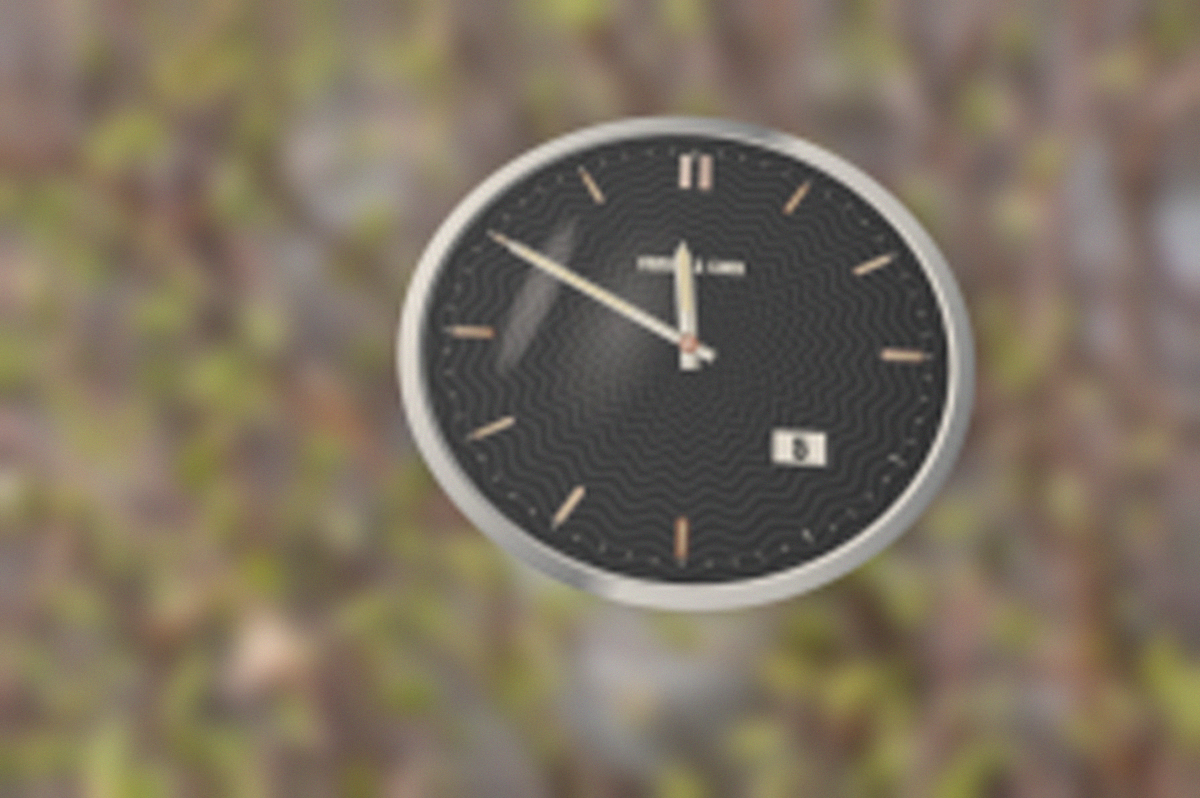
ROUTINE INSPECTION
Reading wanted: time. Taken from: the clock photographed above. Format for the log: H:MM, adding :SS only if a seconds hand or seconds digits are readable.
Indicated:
11:50
